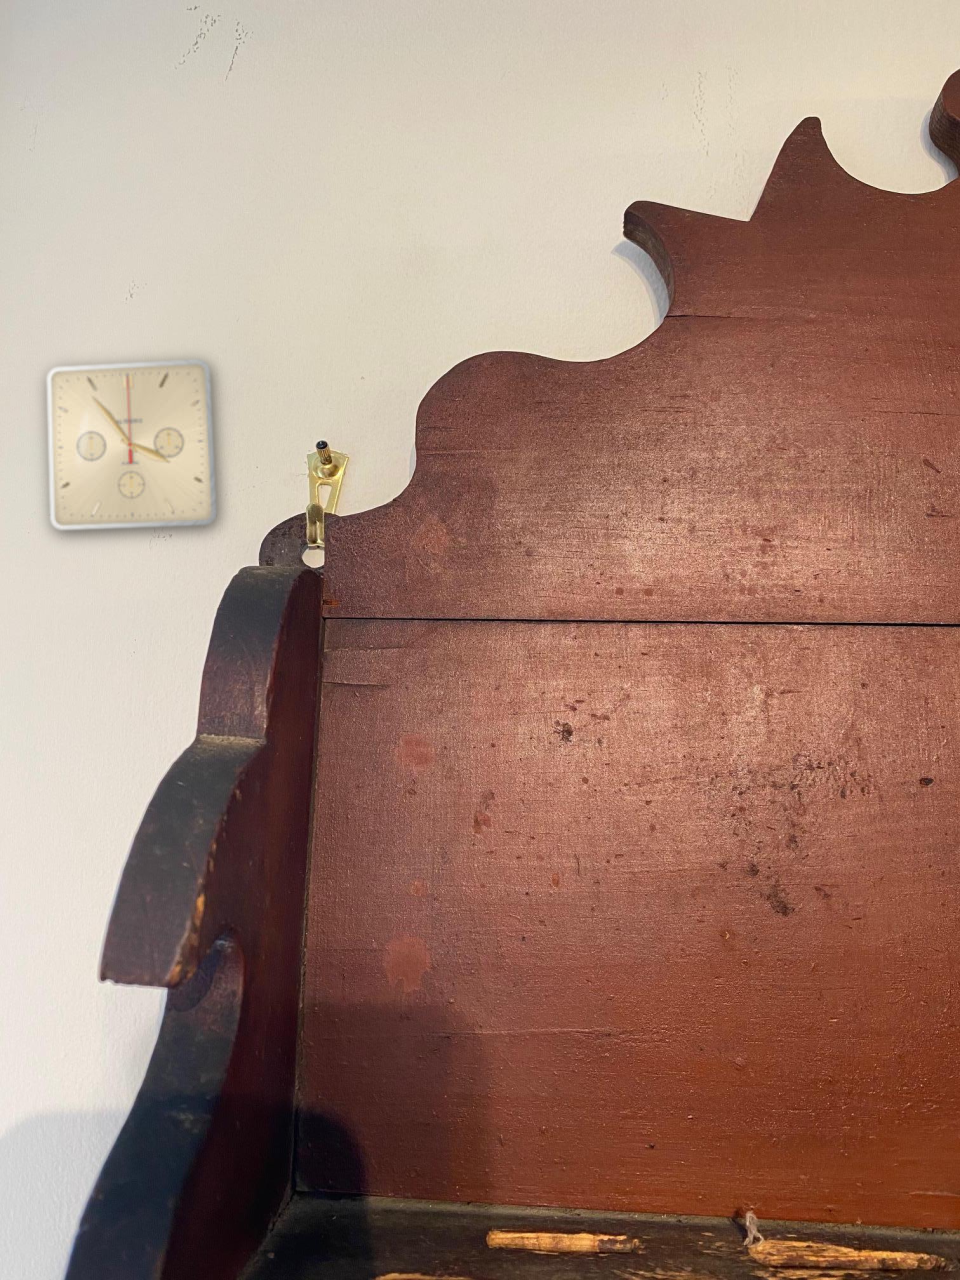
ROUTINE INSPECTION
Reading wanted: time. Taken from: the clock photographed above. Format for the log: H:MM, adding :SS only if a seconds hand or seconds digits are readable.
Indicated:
3:54
